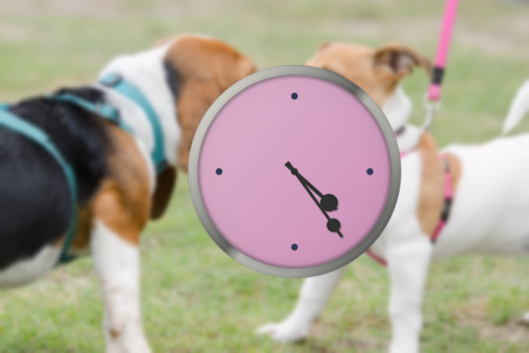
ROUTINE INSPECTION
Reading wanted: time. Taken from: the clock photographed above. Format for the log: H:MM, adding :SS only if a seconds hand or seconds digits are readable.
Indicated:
4:24
